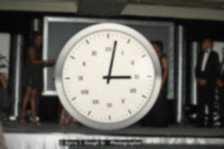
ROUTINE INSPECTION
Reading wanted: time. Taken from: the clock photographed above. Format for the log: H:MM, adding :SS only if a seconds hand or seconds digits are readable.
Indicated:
3:02
